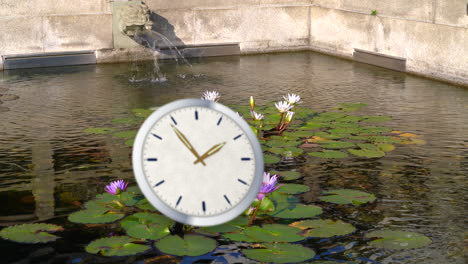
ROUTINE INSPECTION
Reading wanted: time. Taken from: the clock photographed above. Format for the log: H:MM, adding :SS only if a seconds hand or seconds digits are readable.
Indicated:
1:54
